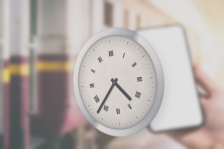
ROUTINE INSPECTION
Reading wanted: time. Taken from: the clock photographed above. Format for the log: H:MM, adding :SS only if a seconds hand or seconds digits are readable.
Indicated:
4:37
